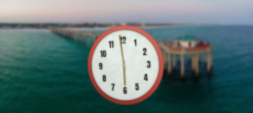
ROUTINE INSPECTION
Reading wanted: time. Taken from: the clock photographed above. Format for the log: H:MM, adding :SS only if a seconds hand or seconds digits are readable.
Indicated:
5:59
